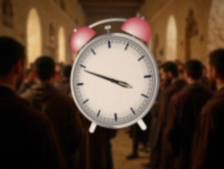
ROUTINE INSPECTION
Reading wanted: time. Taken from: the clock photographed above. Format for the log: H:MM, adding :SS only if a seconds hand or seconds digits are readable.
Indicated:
3:49
